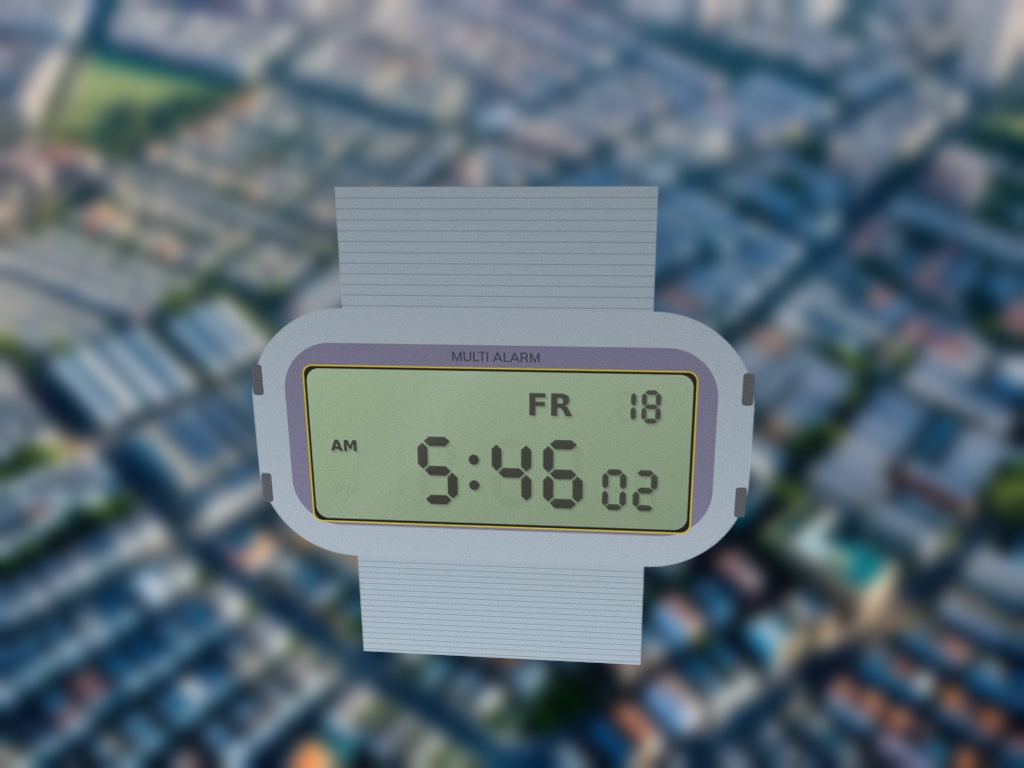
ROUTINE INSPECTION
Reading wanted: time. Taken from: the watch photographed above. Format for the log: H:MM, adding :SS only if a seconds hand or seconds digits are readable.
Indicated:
5:46:02
